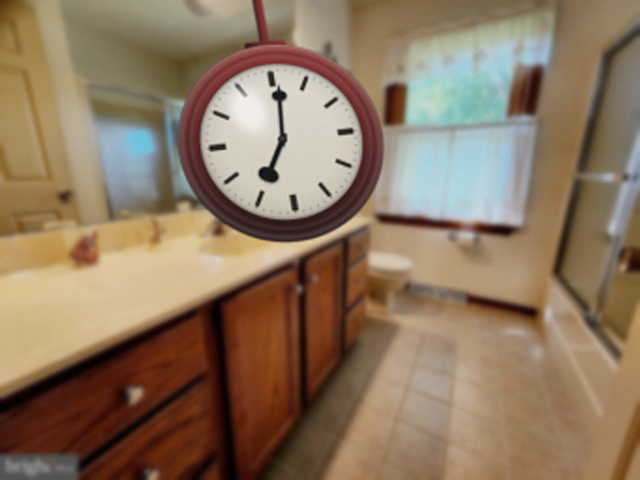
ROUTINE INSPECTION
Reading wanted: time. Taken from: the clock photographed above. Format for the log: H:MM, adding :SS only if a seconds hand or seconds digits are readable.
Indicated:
7:01
